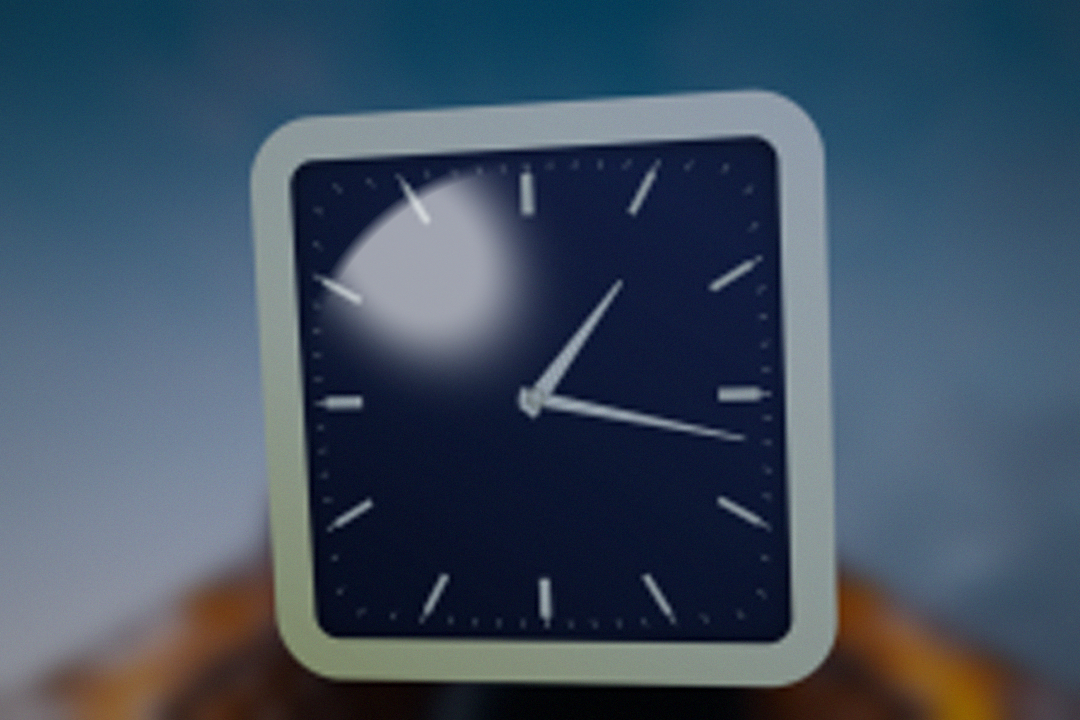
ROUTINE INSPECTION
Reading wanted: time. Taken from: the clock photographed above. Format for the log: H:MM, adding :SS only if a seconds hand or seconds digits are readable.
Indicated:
1:17
